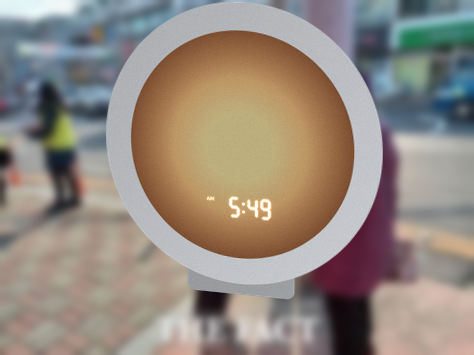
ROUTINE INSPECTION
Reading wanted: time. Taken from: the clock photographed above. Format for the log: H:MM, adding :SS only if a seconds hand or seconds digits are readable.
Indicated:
5:49
